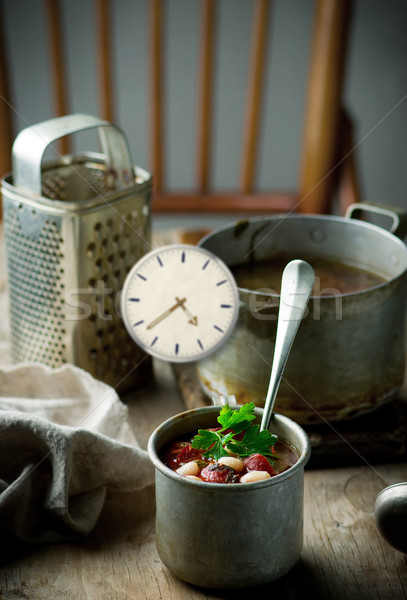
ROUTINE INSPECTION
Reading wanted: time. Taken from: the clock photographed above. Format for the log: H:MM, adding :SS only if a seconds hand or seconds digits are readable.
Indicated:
4:38
